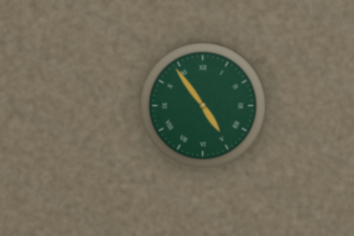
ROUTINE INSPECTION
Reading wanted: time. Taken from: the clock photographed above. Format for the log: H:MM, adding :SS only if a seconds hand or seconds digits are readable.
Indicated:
4:54
